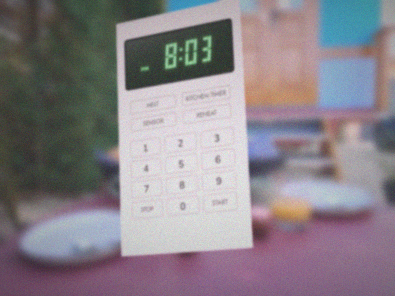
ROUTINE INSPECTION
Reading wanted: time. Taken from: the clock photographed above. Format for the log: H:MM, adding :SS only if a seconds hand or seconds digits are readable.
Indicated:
8:03
